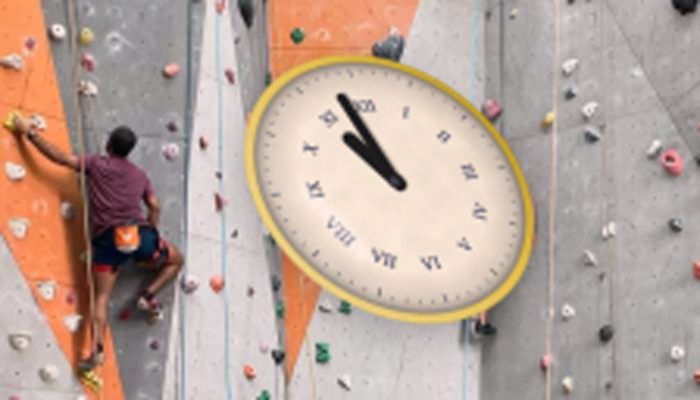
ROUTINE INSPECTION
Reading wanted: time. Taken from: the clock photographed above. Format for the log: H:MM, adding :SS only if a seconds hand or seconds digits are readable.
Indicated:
10:58
